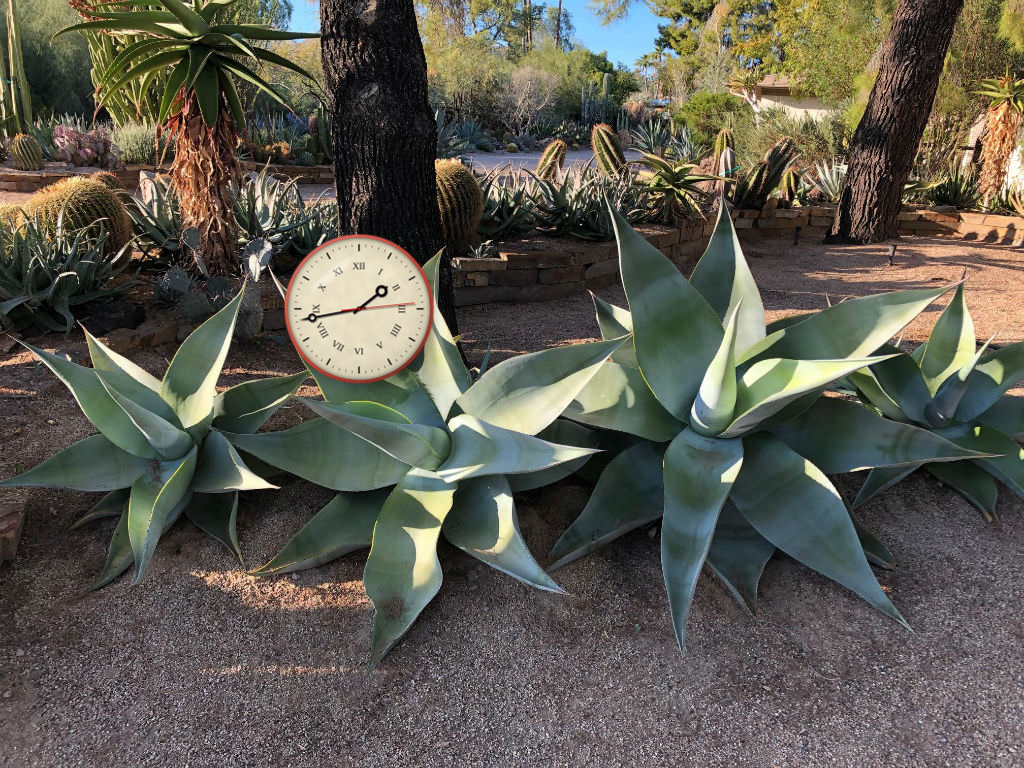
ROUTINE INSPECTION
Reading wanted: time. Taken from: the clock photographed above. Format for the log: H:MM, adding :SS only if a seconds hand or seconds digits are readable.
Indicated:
1:43:14
